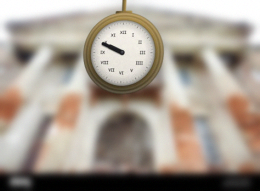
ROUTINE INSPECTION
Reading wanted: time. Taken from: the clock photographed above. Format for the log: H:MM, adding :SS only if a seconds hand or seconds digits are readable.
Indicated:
9:49
